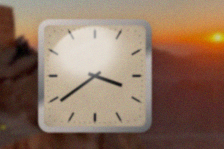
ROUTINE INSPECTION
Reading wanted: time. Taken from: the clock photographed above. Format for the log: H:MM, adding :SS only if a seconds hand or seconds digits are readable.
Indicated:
3:39
